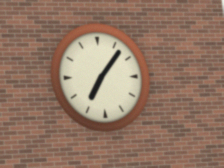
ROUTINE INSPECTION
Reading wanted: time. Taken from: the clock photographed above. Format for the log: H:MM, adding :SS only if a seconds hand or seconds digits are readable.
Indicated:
7:07
